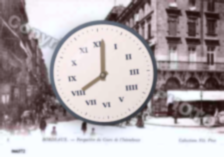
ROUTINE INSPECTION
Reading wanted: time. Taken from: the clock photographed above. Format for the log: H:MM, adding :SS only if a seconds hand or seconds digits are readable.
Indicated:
8:01
